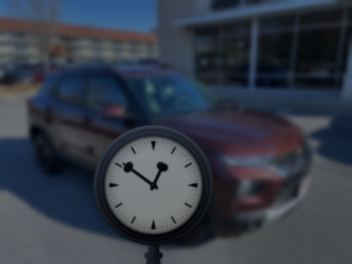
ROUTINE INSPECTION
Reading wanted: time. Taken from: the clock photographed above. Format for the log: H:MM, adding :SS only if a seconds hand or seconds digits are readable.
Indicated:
12:51
